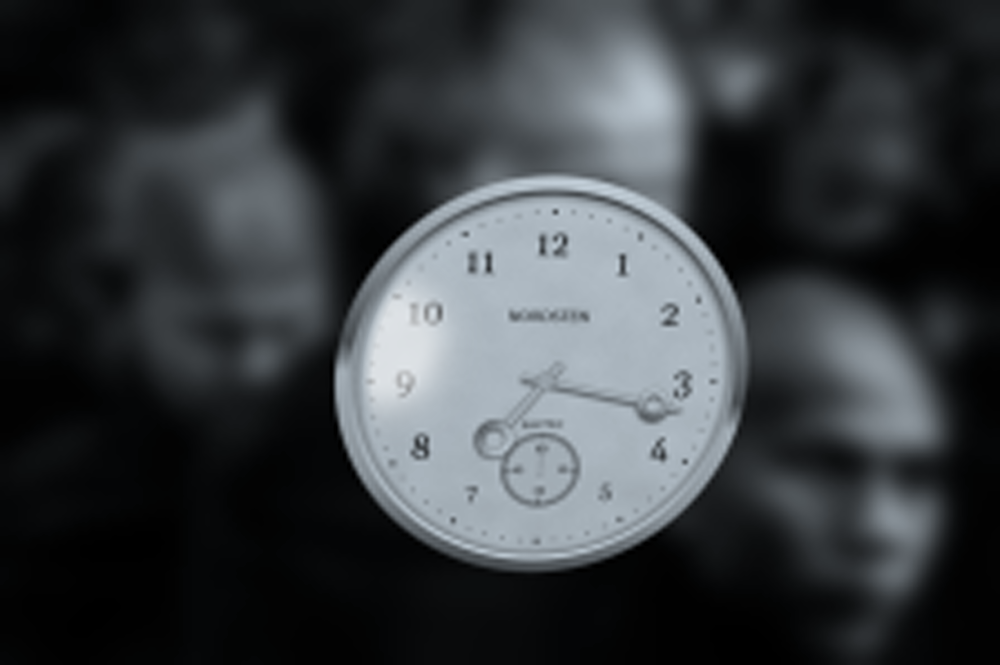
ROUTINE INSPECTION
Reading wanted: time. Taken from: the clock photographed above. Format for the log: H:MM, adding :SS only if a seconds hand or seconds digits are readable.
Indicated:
7:17
